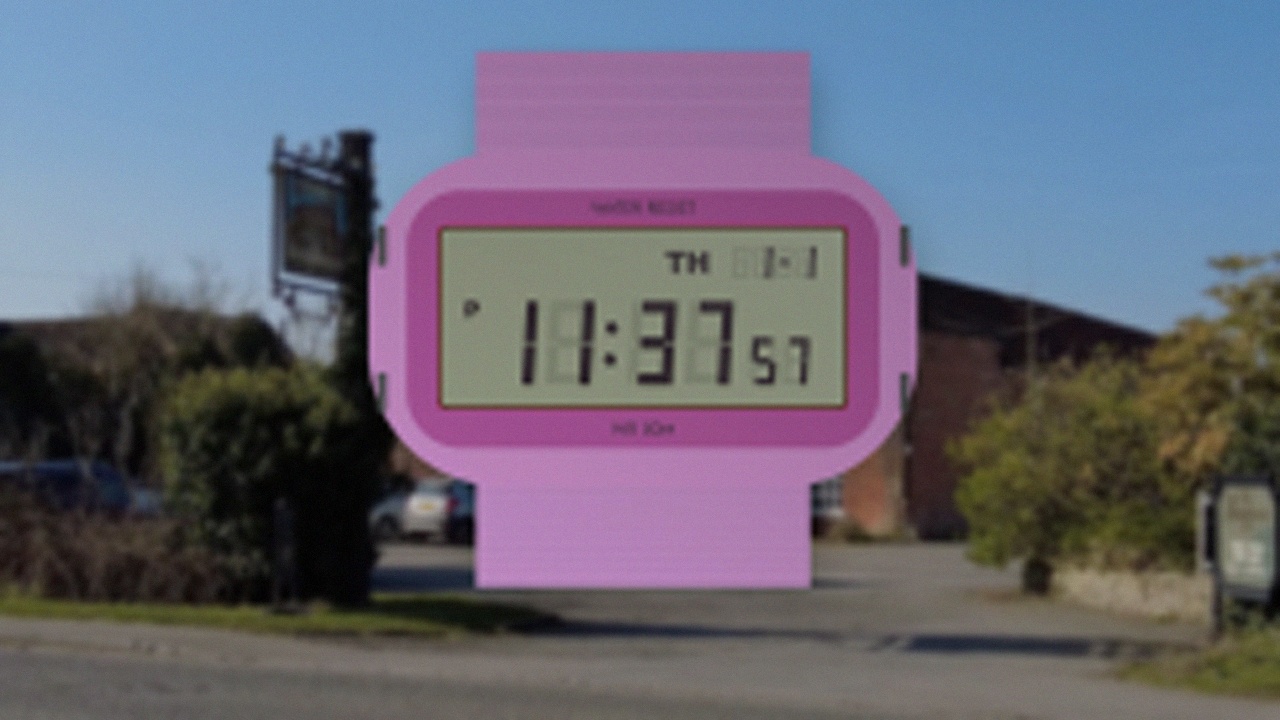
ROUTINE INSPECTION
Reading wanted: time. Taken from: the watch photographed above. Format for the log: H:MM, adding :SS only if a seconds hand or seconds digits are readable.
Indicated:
11:37:57
